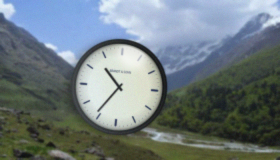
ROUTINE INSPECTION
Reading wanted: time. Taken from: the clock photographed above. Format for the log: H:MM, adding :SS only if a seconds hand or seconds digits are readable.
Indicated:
10:36
